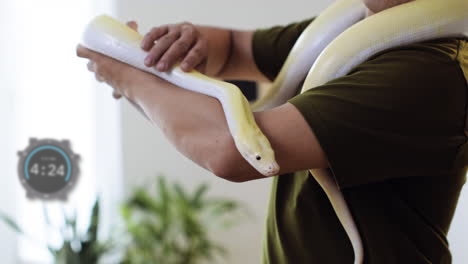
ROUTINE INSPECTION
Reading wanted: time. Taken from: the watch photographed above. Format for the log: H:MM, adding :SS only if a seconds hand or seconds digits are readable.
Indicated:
4:24
